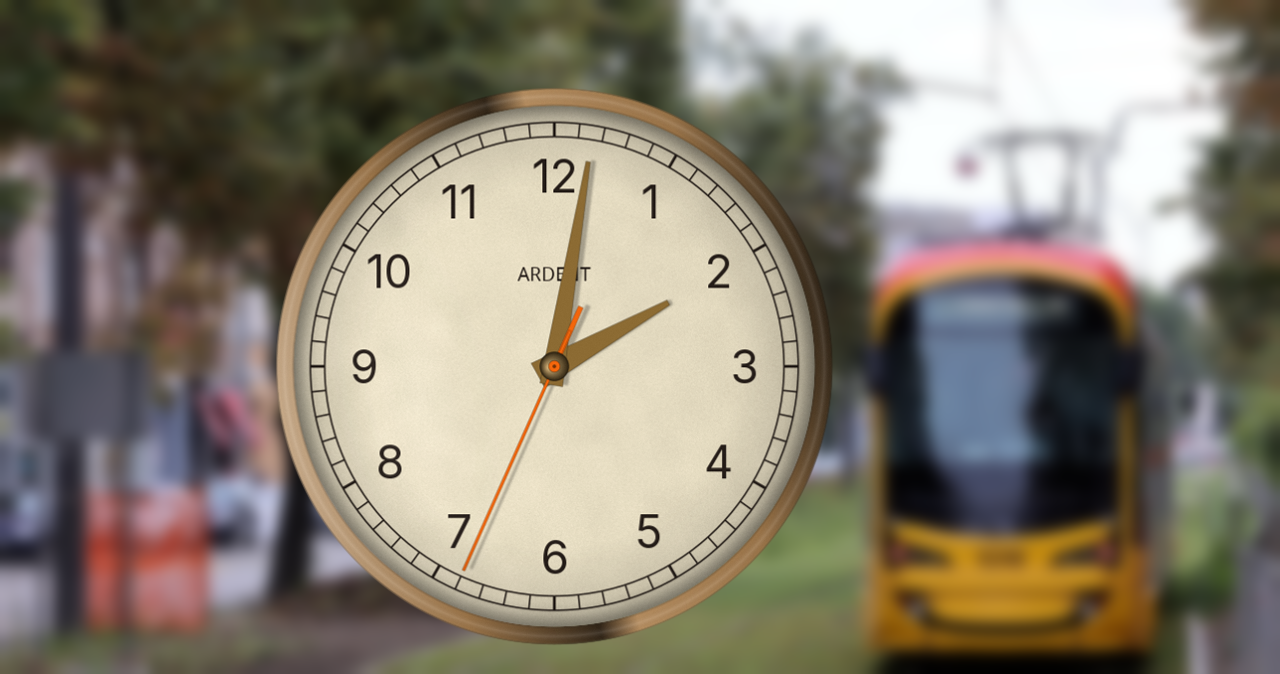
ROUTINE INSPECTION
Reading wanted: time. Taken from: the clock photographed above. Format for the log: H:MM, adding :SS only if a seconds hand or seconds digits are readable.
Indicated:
2:01:34
